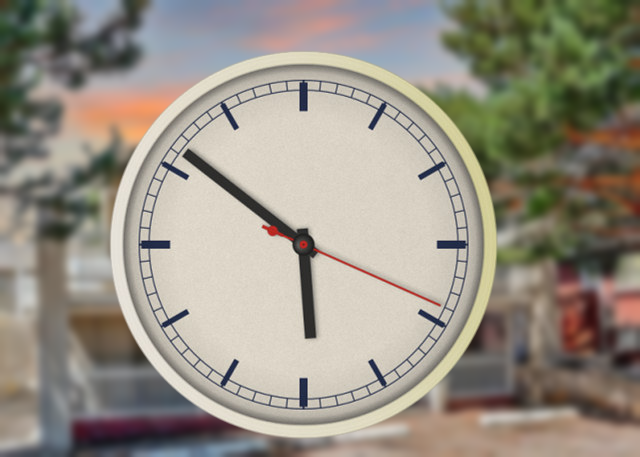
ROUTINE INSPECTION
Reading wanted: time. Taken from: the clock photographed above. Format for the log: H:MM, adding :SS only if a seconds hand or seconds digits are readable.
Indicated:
5:51:19
